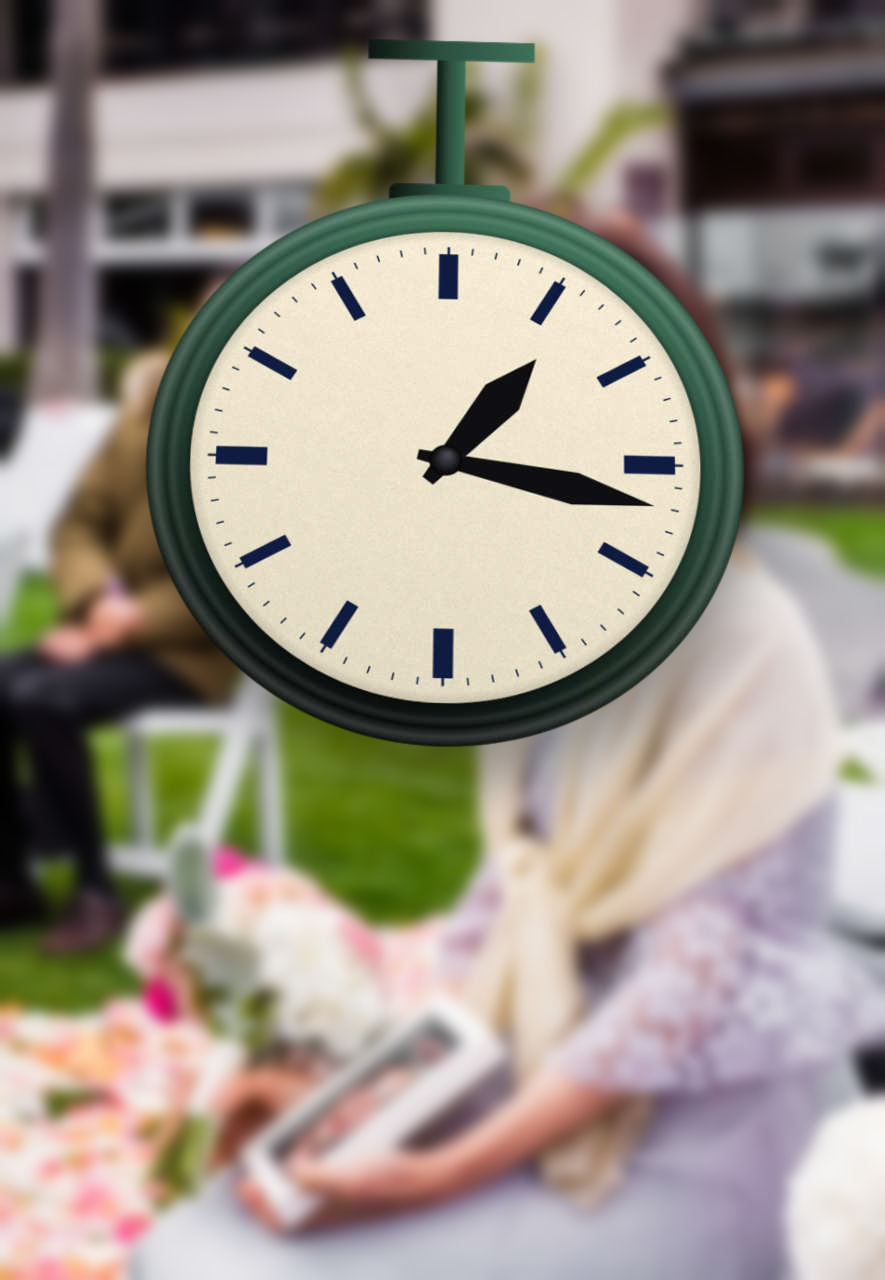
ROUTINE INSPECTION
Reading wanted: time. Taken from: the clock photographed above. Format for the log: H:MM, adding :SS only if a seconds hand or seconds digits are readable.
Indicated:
1:17
